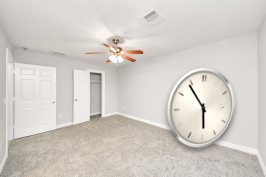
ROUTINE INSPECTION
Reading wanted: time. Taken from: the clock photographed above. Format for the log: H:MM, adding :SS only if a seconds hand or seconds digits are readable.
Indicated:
5:54
